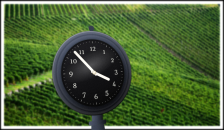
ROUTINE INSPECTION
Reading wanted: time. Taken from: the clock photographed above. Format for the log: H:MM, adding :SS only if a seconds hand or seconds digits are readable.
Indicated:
3:53
